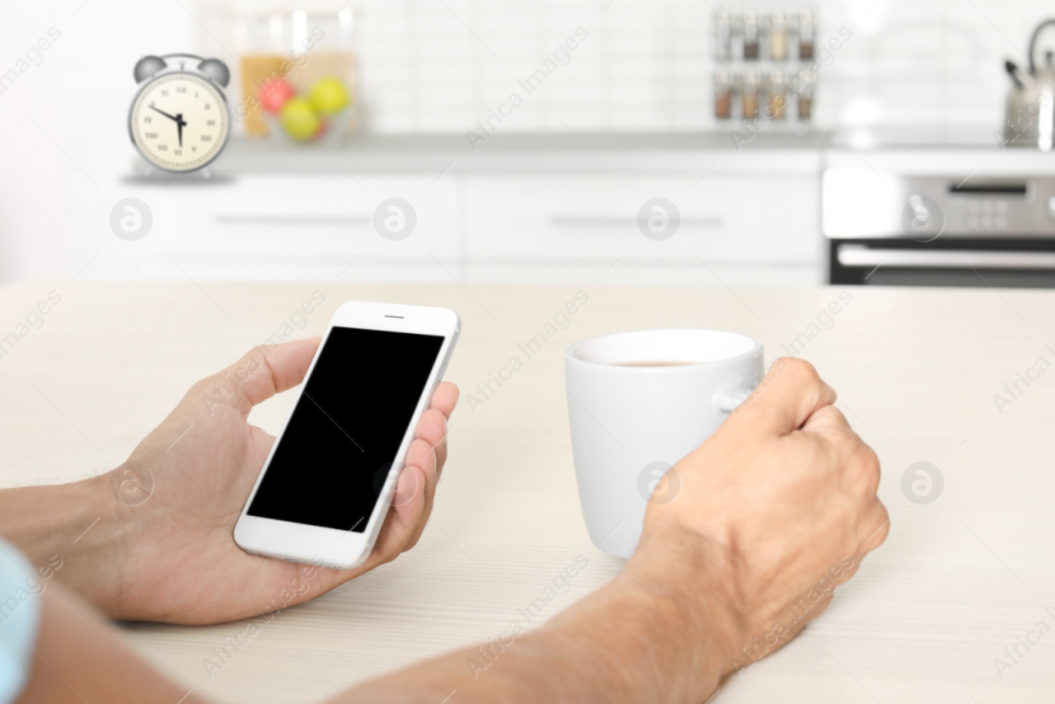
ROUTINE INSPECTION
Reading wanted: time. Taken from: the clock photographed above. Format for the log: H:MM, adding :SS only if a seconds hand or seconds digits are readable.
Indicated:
5:49
